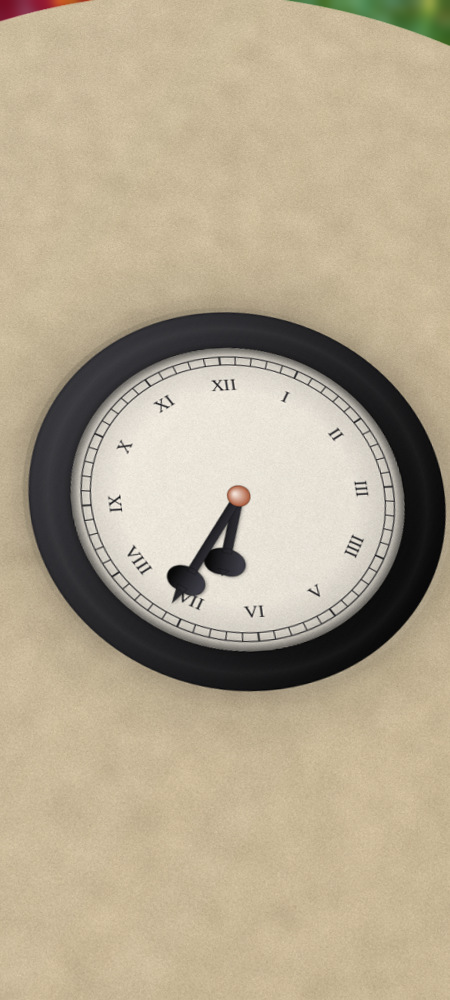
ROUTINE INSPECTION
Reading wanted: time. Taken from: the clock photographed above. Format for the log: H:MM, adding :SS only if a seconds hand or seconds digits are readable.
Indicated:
6:36
